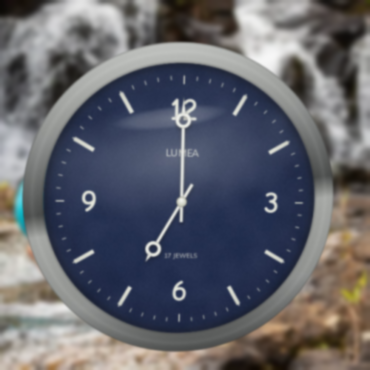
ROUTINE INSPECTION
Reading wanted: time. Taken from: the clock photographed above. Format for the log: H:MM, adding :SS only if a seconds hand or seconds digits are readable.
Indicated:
7:00
